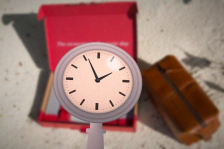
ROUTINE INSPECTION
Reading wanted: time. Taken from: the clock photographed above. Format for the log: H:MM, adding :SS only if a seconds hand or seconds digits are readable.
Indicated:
1:56
